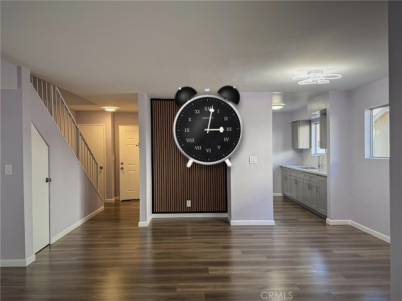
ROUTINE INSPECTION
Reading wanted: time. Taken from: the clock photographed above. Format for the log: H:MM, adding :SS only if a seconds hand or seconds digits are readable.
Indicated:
3:02
